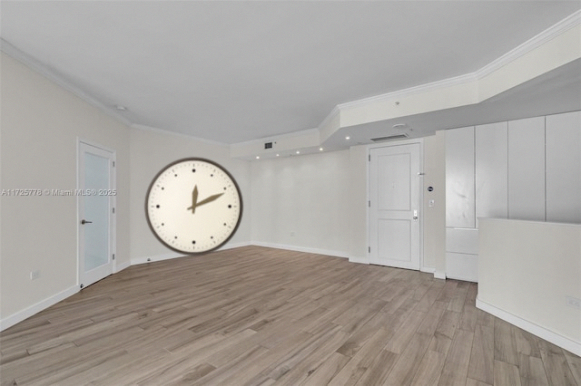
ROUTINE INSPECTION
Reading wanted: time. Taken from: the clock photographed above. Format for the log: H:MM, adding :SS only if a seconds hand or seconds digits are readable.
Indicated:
12:11
